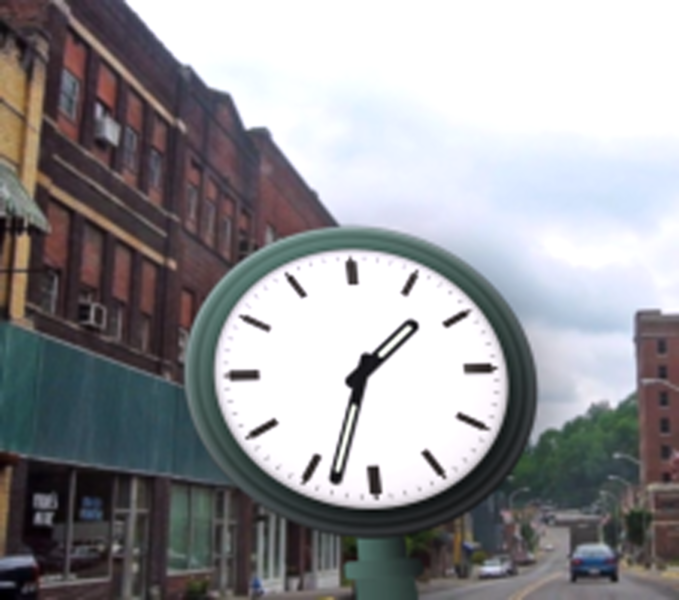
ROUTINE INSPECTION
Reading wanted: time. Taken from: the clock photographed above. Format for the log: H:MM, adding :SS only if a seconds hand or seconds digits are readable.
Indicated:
1:33
